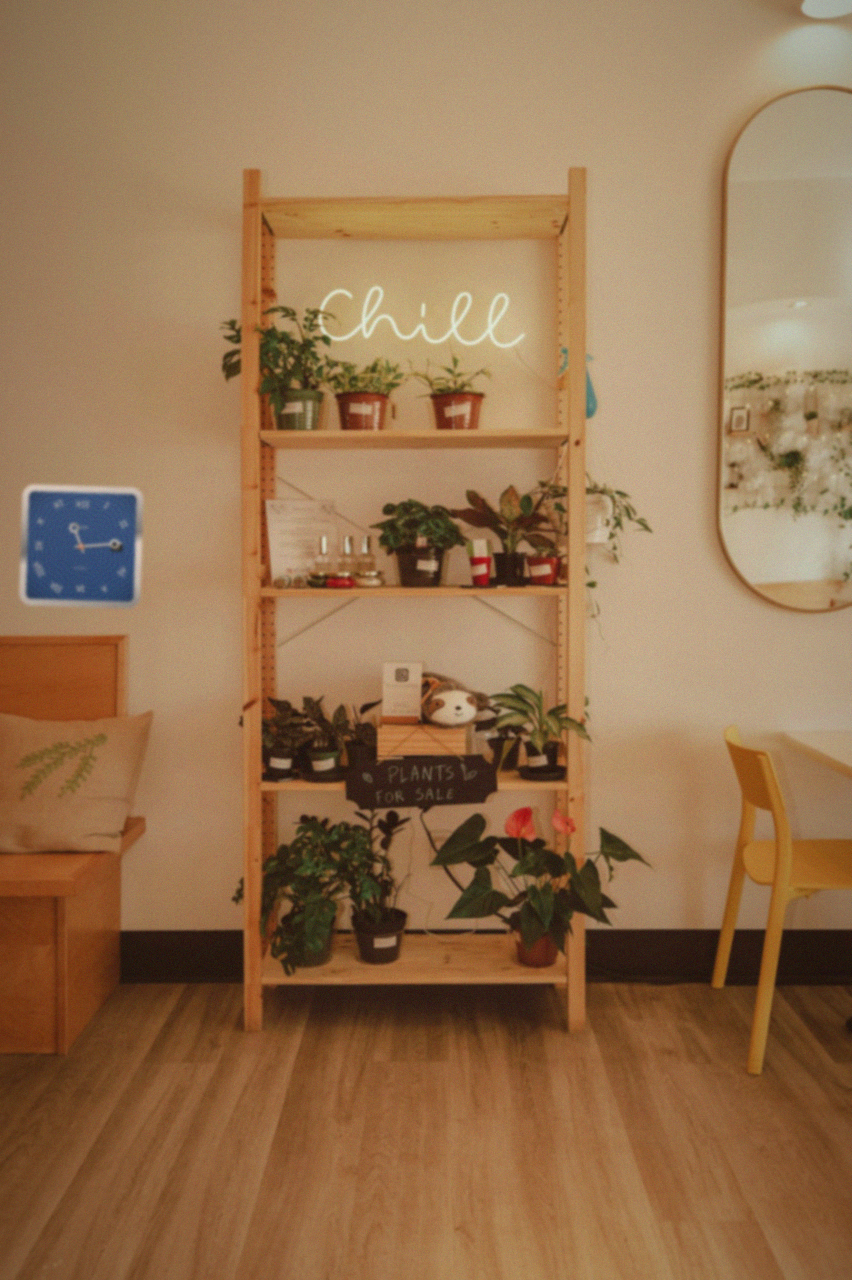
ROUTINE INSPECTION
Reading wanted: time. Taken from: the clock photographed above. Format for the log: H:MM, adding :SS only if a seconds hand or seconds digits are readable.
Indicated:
11:14
